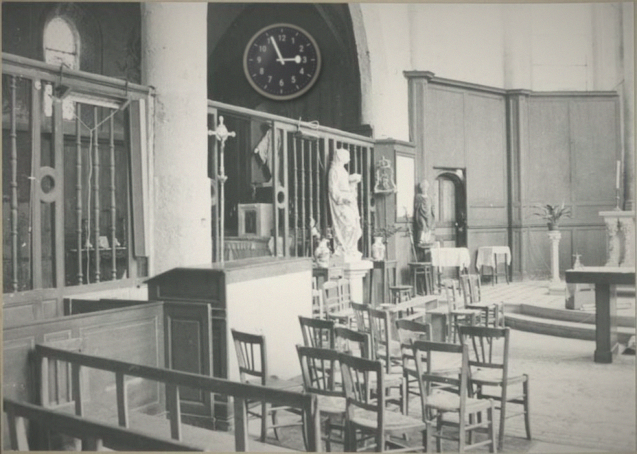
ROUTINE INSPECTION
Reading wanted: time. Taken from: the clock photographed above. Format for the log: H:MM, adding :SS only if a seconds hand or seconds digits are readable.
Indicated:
2:56
